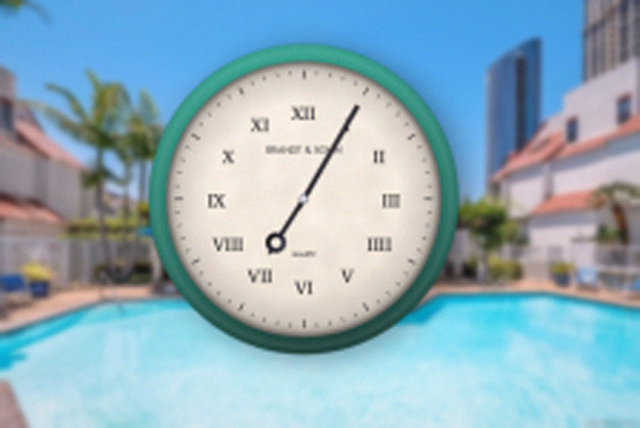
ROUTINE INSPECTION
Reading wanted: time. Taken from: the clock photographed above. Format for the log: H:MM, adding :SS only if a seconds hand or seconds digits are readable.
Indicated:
7:05
